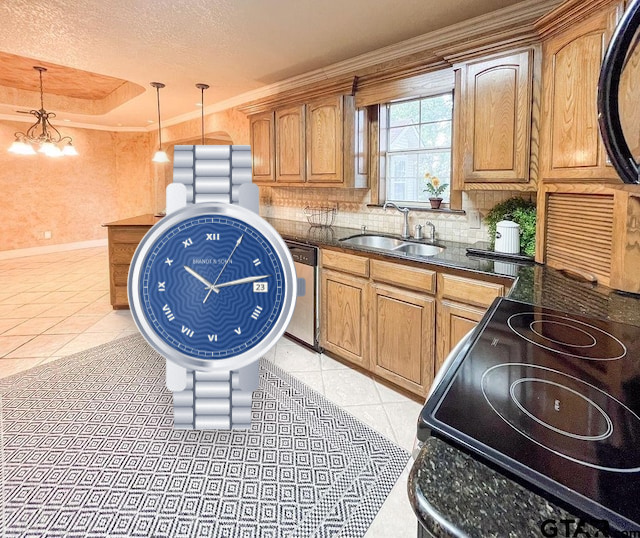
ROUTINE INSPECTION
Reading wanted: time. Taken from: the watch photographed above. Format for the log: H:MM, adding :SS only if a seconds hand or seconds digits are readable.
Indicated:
10:13:05
